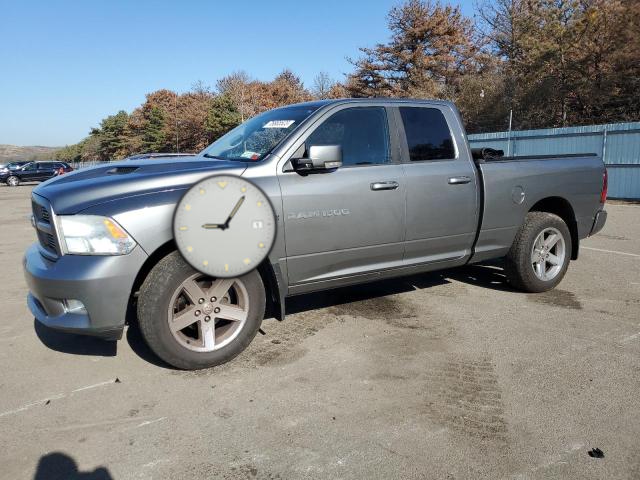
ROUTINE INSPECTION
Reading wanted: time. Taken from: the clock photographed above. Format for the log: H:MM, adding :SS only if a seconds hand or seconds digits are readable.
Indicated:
9:06
